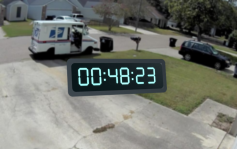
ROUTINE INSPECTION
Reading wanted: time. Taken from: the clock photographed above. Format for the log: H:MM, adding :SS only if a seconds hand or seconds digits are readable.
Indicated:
0:48:23
